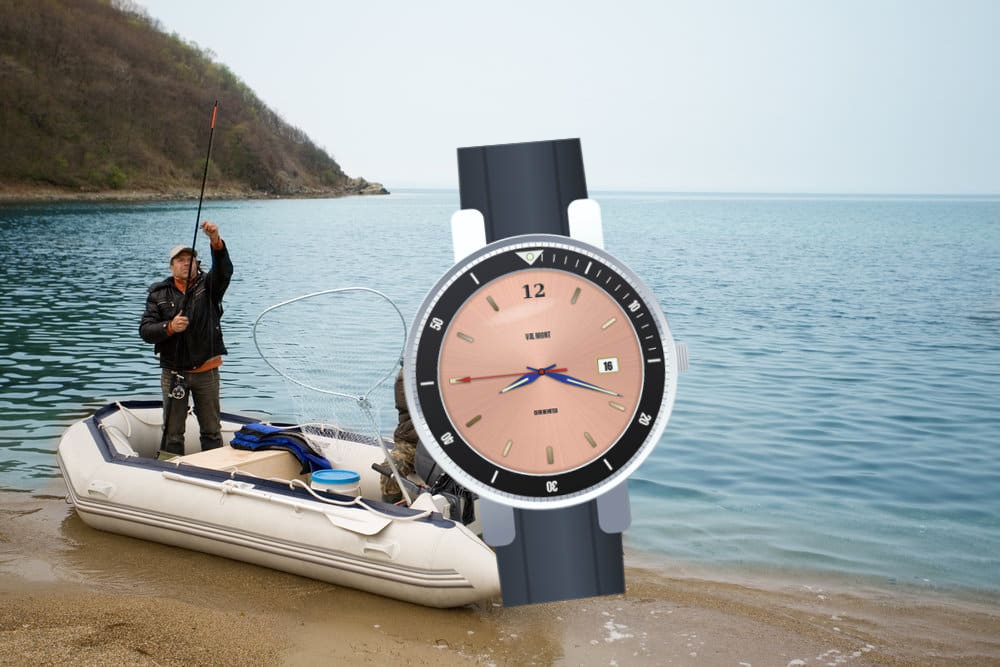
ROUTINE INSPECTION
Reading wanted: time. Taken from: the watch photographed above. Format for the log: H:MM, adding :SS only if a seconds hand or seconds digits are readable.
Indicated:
8:18:45
